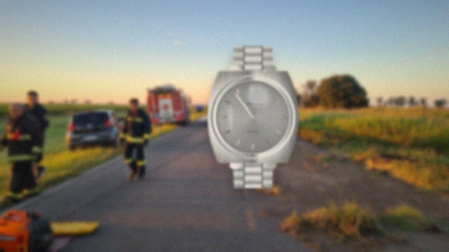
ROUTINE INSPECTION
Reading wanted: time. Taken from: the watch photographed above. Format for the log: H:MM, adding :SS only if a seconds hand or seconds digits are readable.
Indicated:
10:54
